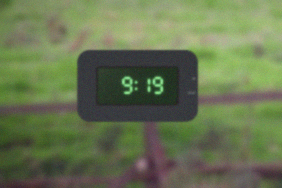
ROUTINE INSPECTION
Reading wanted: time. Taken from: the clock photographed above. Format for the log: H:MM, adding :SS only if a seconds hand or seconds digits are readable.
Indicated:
9:19
